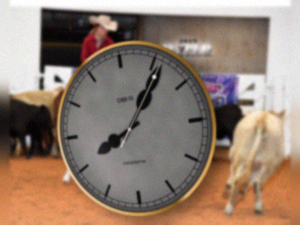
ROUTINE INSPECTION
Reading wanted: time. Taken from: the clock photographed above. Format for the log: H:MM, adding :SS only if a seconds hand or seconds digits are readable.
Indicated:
8:06:06
